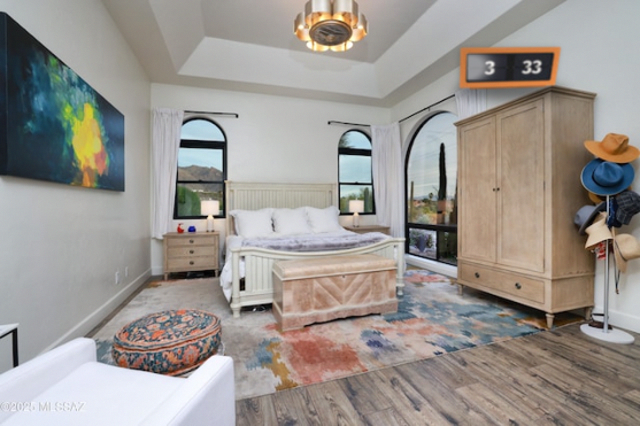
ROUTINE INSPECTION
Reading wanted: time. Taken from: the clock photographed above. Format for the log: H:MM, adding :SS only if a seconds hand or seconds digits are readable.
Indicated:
3:33
